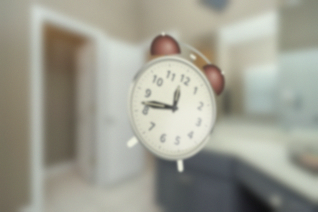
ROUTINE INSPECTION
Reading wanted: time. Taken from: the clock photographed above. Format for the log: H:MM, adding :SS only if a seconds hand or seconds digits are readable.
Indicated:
11:42
